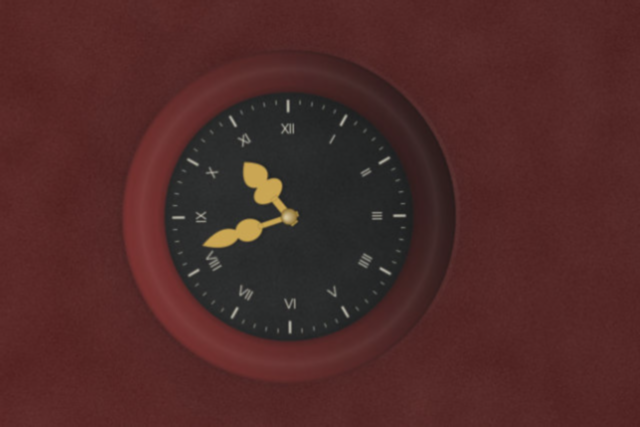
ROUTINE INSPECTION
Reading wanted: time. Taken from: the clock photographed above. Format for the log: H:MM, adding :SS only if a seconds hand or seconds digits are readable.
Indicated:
10:42
